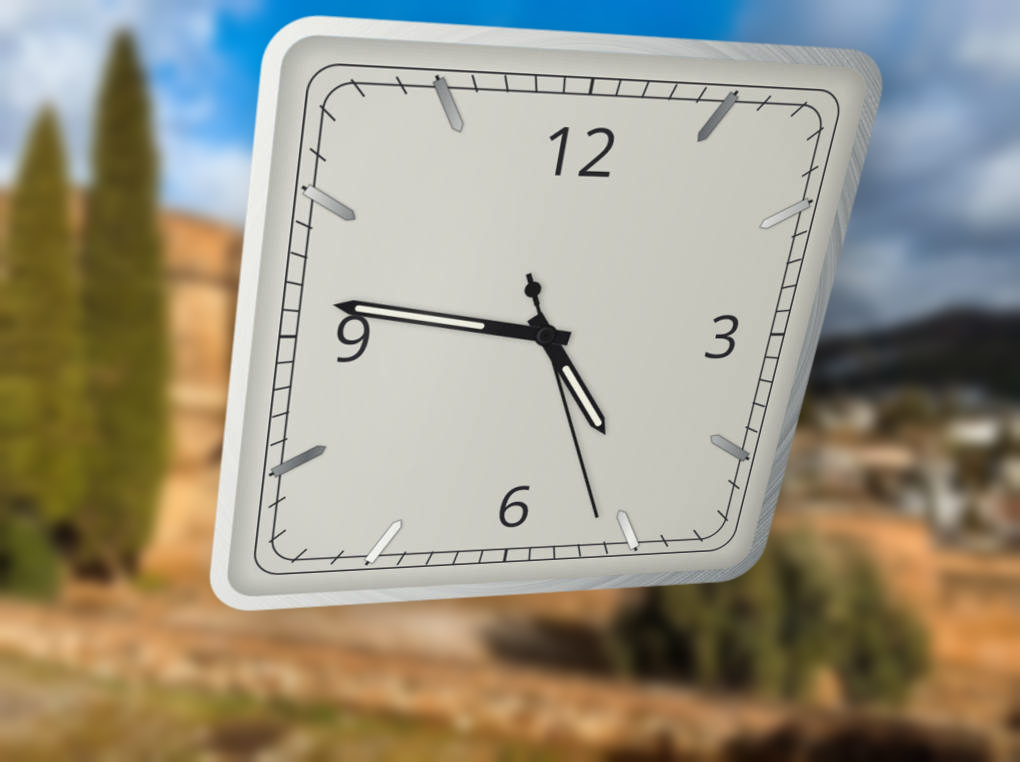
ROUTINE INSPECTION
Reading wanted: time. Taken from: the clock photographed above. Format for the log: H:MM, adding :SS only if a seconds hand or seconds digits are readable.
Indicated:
4:46:26
